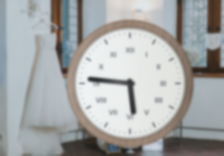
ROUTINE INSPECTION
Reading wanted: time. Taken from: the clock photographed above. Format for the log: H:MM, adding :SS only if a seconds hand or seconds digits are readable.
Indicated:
5:46
